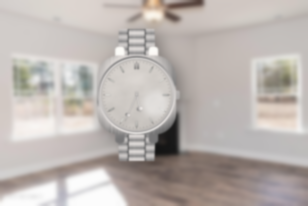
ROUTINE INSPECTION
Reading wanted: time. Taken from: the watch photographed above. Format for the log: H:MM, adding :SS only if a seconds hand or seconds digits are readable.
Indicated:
5:34
